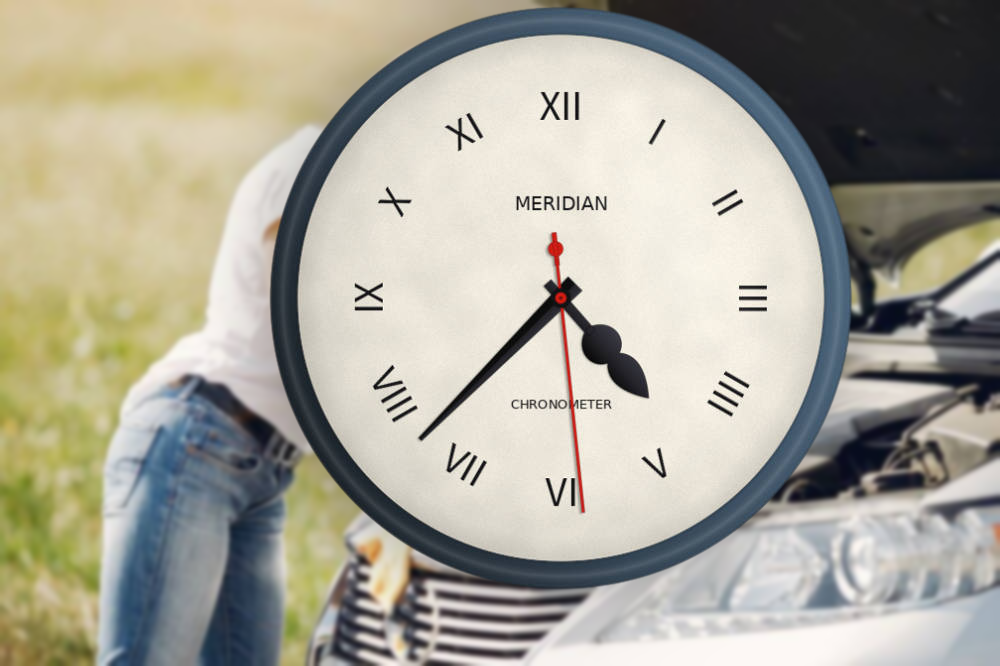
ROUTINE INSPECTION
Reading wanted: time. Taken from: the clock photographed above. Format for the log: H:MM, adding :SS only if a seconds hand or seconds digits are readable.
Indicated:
4:37:29
